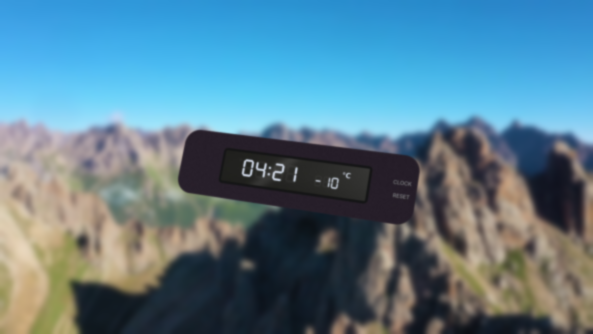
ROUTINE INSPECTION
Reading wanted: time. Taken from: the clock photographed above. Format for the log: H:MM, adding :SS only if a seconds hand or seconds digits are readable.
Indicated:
4:21
